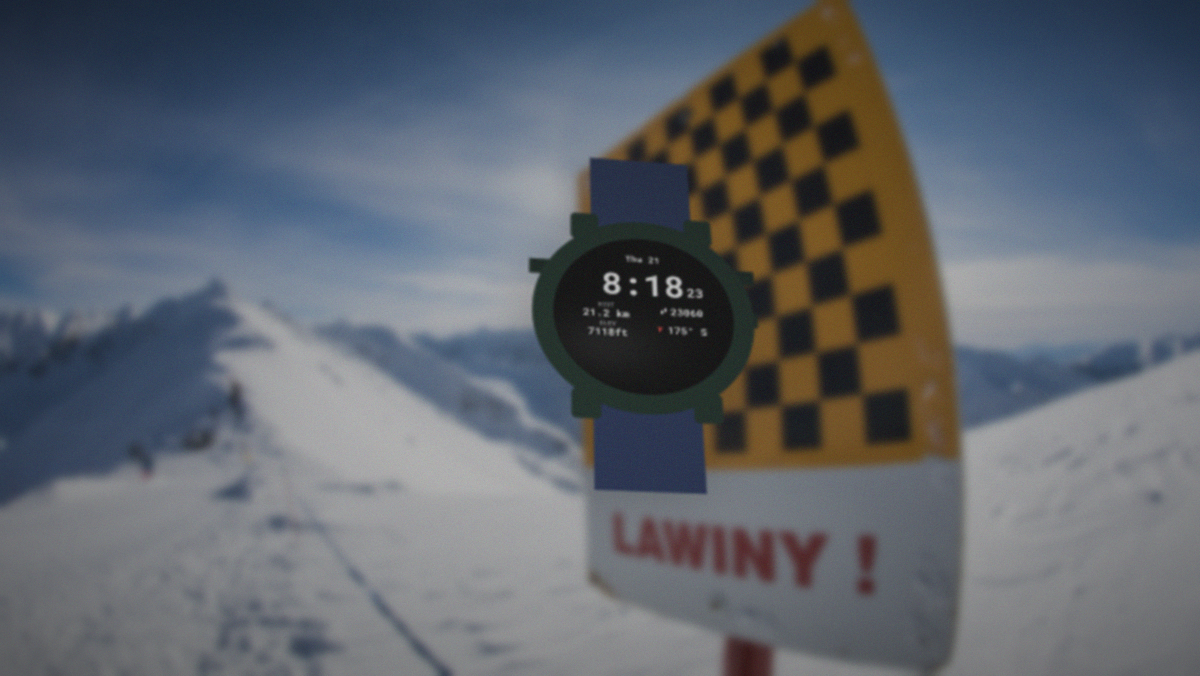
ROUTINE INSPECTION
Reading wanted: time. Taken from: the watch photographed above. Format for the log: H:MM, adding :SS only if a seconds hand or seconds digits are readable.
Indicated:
8:18
